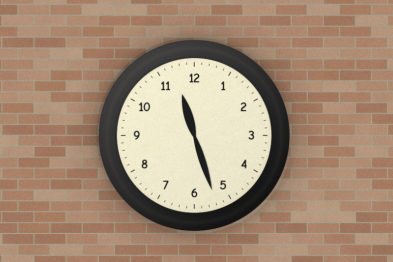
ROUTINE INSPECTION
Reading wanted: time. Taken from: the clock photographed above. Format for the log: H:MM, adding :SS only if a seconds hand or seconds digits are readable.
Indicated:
11:27
